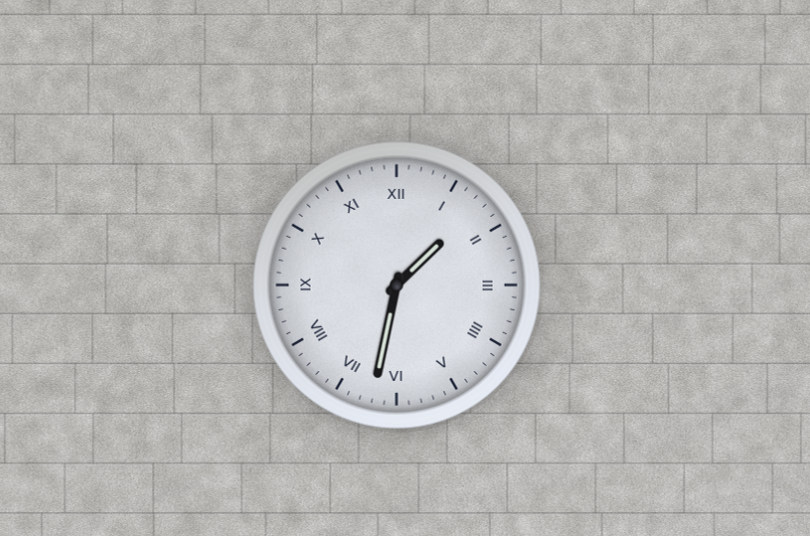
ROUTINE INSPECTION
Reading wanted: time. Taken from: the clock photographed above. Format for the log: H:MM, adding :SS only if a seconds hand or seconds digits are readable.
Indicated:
1:32
